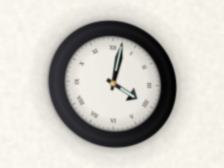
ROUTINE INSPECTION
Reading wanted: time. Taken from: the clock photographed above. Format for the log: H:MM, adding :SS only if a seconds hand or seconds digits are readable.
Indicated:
4:02
